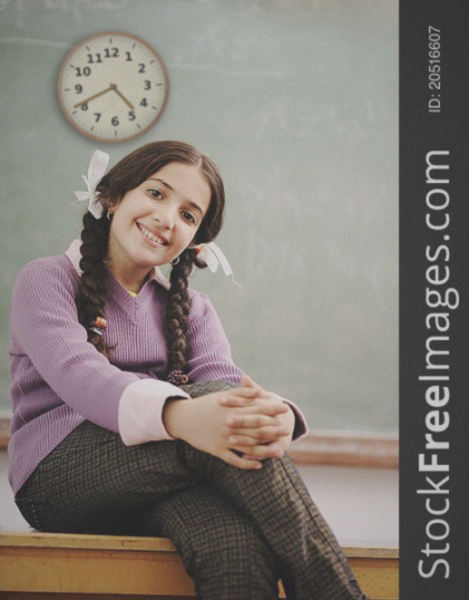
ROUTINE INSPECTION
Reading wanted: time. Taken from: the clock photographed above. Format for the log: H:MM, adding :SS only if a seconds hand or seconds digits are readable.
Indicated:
4:41
